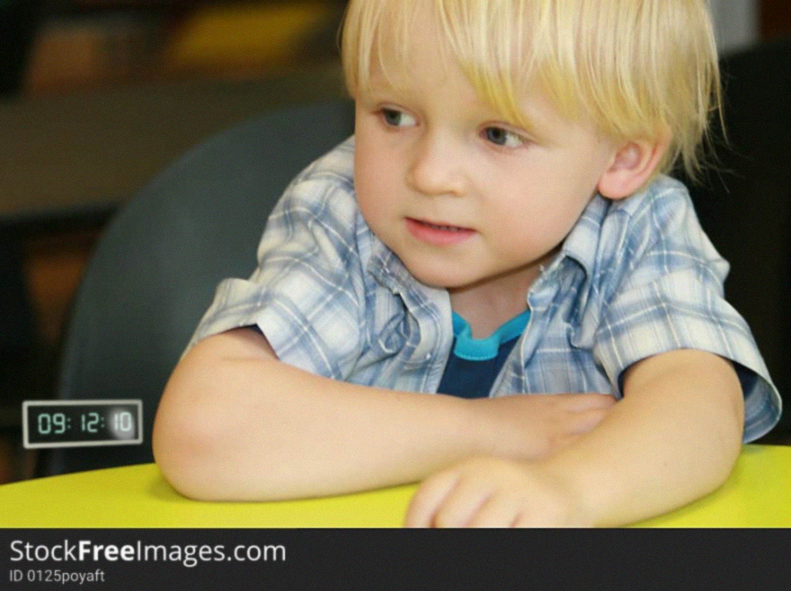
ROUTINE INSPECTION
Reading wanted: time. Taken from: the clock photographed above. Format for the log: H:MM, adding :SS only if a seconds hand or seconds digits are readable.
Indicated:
9:12:10
